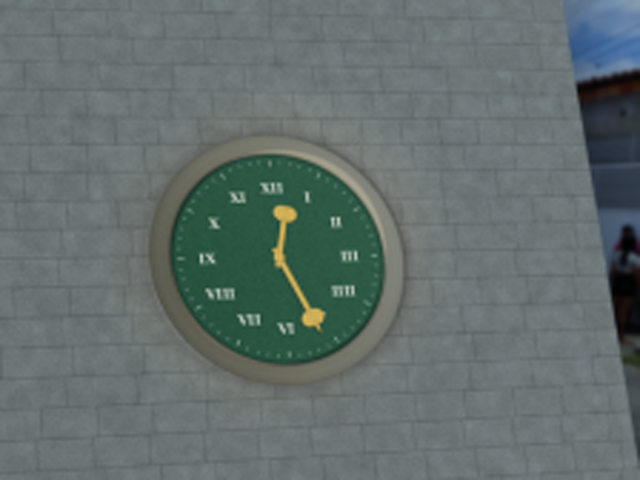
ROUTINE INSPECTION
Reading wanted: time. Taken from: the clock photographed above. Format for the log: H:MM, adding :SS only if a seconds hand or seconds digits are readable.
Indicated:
12:26
